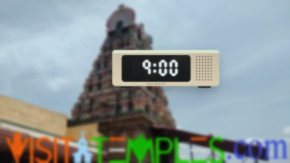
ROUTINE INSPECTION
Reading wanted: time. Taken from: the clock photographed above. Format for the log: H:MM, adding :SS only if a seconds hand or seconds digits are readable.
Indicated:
9:00
